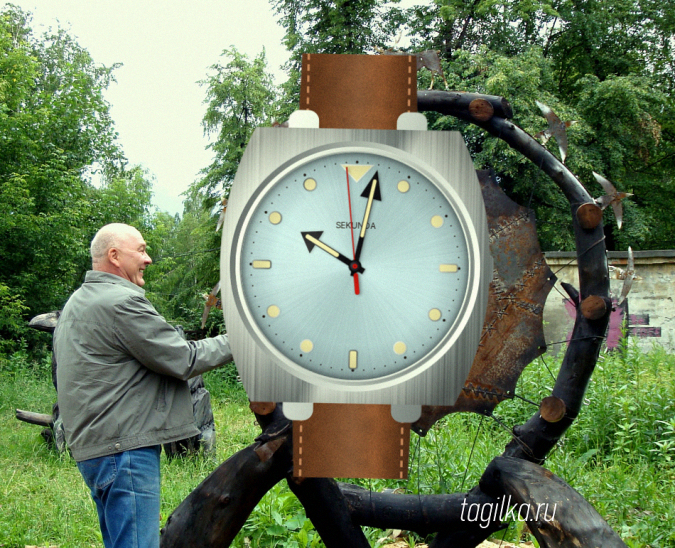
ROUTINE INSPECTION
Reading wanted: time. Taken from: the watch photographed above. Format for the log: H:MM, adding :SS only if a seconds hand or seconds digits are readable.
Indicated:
10:01:59
